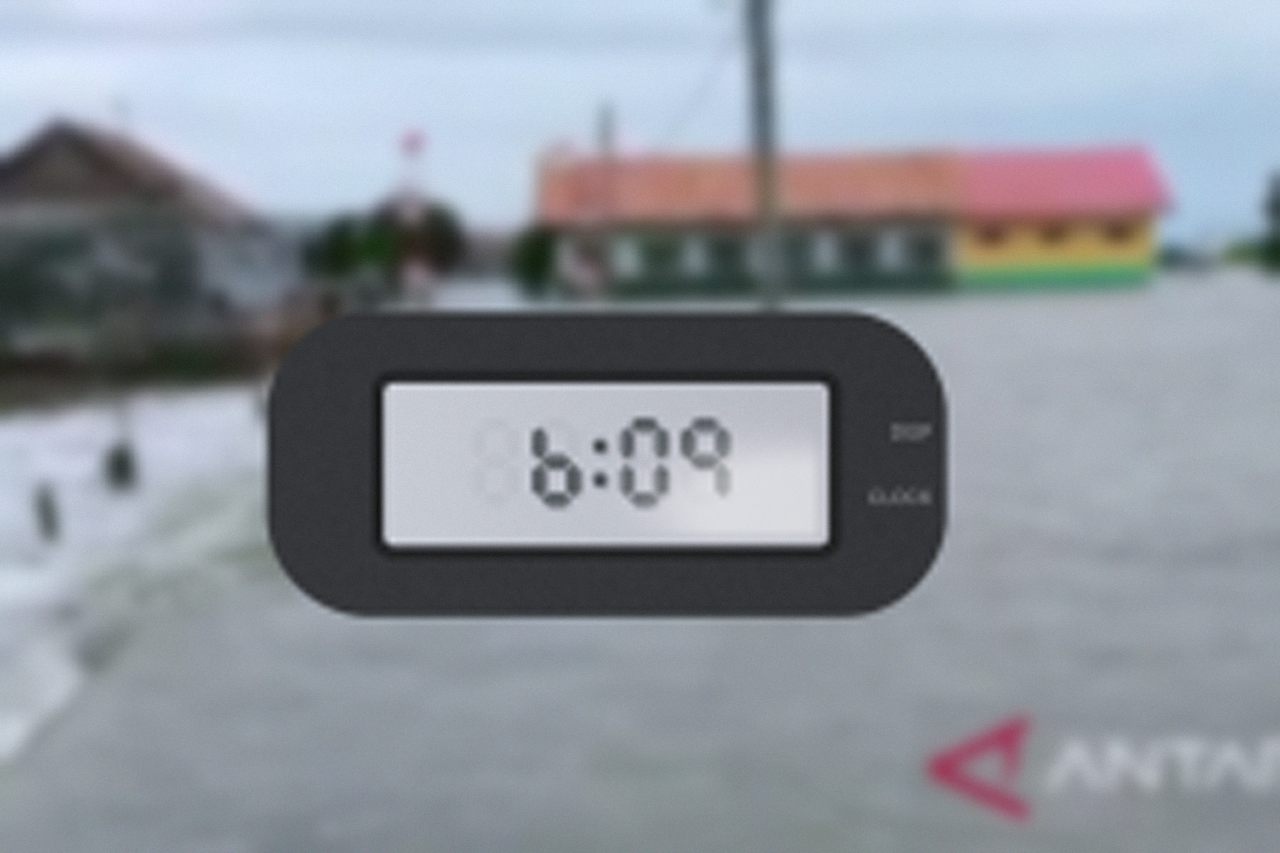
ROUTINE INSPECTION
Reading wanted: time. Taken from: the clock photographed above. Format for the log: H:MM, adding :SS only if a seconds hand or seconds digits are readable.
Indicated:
6:09
